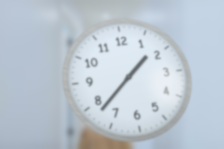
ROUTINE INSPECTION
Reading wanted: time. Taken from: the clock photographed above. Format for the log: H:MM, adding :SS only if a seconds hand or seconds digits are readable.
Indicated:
1:38
